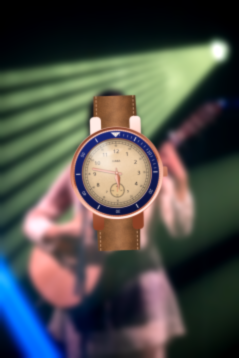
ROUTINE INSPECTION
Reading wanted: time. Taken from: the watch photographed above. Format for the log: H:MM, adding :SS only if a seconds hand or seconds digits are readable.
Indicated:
5:47
